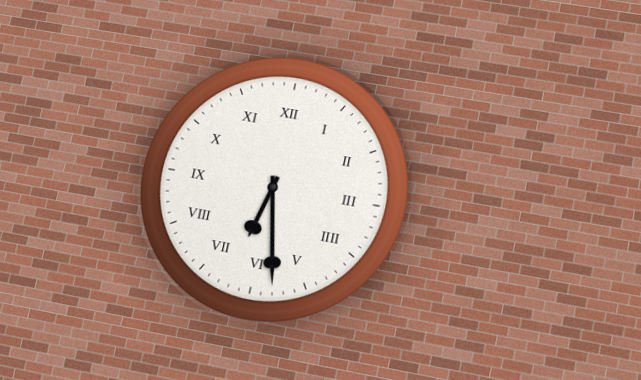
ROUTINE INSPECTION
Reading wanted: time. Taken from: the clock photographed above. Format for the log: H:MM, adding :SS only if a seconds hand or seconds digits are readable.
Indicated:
6:28
